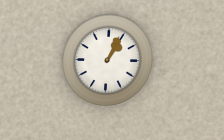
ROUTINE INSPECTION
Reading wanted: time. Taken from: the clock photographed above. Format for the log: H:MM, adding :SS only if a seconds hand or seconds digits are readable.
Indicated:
1:04
